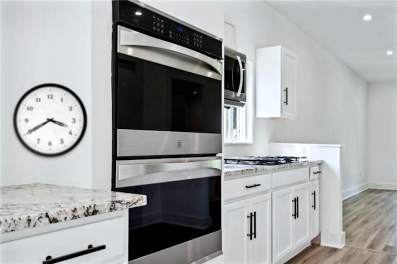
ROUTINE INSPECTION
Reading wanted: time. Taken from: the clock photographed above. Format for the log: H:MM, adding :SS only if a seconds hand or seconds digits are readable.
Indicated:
3:40
